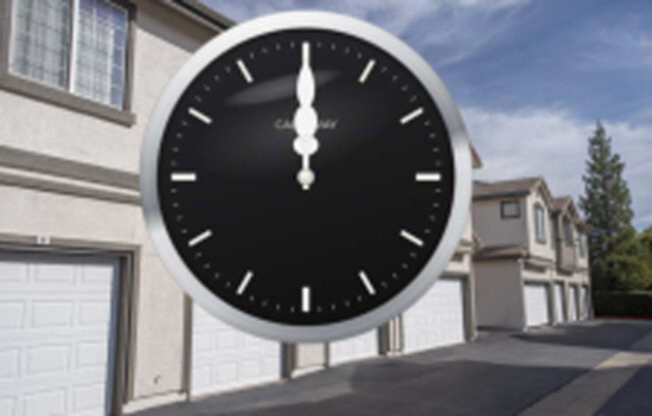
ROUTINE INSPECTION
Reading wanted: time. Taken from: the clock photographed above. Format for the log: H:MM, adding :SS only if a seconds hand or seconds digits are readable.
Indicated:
12:00
